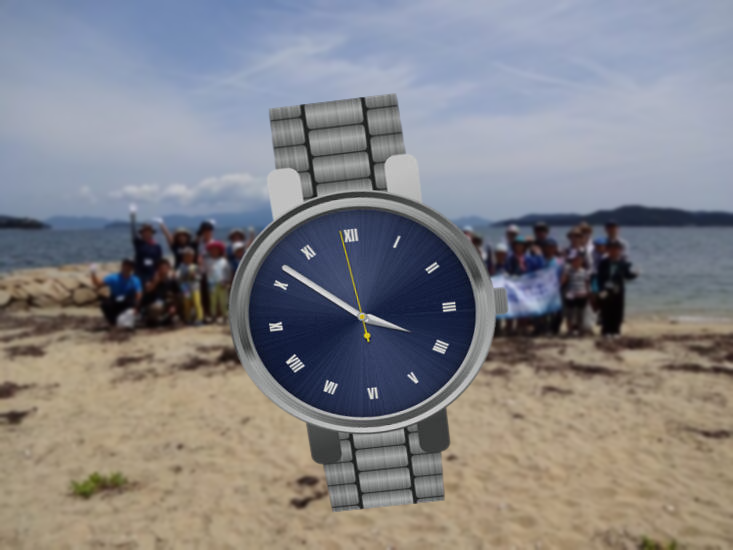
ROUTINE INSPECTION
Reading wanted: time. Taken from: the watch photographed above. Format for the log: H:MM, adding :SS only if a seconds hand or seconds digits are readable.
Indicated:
3:51:59
